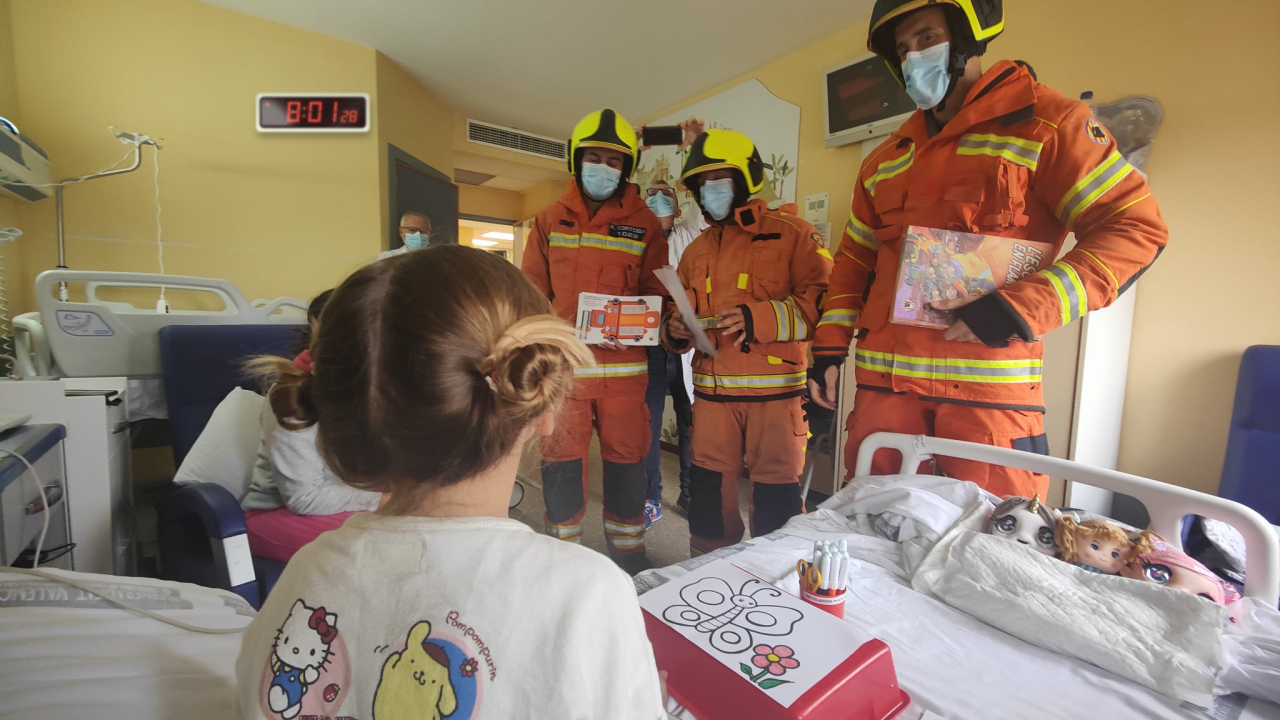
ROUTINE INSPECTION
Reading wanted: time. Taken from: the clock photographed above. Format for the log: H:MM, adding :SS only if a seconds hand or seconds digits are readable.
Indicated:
8:01:28
